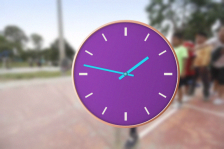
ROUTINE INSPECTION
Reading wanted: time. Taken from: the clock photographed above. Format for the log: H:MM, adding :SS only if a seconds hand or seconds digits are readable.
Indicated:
1:47
